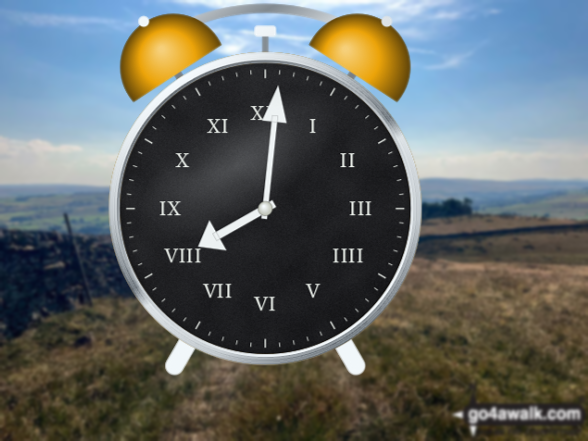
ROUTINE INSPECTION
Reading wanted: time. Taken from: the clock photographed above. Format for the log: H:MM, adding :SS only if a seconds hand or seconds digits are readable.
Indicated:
8:01
